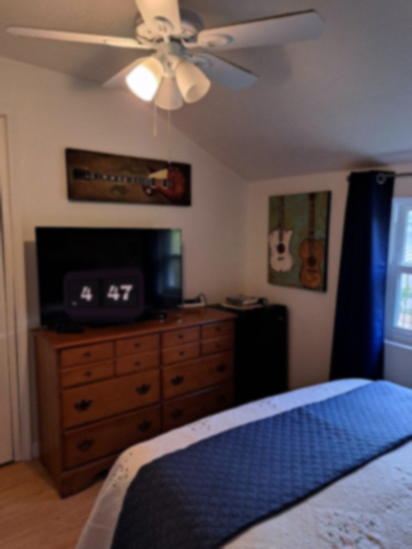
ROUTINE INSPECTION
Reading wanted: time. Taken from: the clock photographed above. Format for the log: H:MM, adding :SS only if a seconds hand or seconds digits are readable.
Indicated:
4:47
